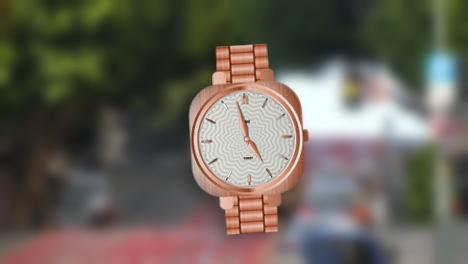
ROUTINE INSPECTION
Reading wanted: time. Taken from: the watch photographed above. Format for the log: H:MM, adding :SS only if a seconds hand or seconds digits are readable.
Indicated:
4:58
